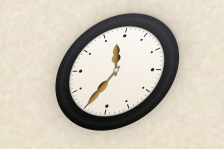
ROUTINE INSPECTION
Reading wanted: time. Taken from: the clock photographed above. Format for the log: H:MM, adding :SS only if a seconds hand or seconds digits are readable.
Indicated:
11:35
